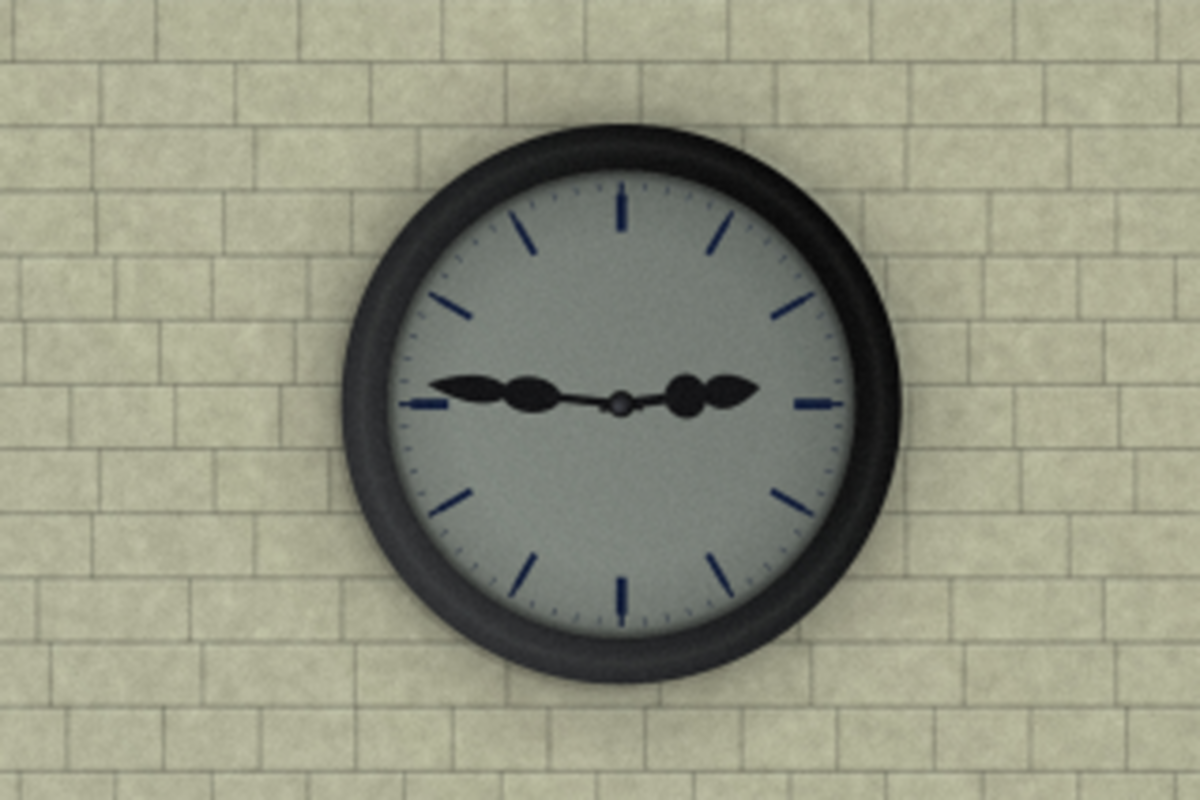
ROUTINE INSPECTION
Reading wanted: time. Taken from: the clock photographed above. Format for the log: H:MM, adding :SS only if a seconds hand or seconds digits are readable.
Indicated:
2:46
